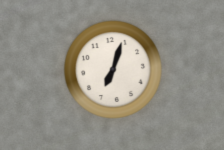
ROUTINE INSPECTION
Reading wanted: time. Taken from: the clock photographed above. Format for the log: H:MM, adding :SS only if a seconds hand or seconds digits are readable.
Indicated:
7:04
